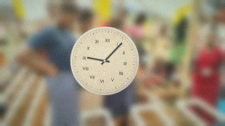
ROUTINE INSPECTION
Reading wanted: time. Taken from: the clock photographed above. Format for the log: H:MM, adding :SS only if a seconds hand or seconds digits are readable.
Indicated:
9:06
